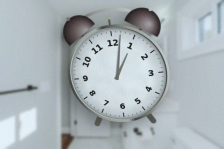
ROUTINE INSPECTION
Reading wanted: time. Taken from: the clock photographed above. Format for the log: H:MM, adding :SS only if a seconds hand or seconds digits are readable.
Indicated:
1:02
